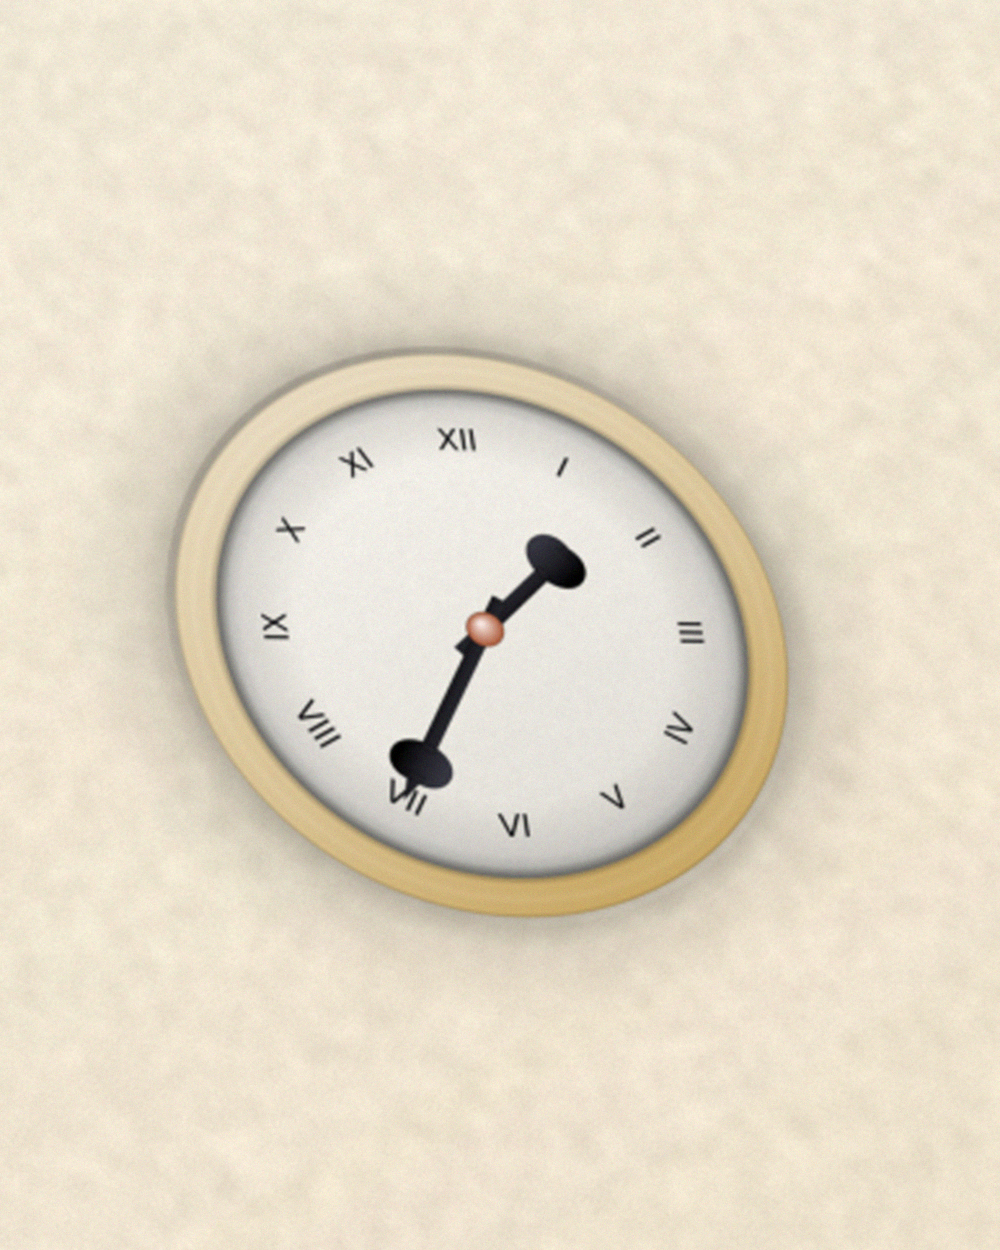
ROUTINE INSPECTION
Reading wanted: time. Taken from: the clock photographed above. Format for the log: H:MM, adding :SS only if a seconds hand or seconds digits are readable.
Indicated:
1:35
